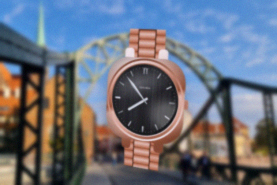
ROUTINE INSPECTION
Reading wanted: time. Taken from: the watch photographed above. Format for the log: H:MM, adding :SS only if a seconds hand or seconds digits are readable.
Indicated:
7:53
